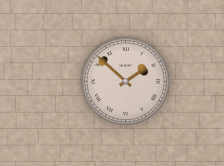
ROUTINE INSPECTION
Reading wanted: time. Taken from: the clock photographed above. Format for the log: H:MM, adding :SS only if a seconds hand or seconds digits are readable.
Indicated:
1:52
